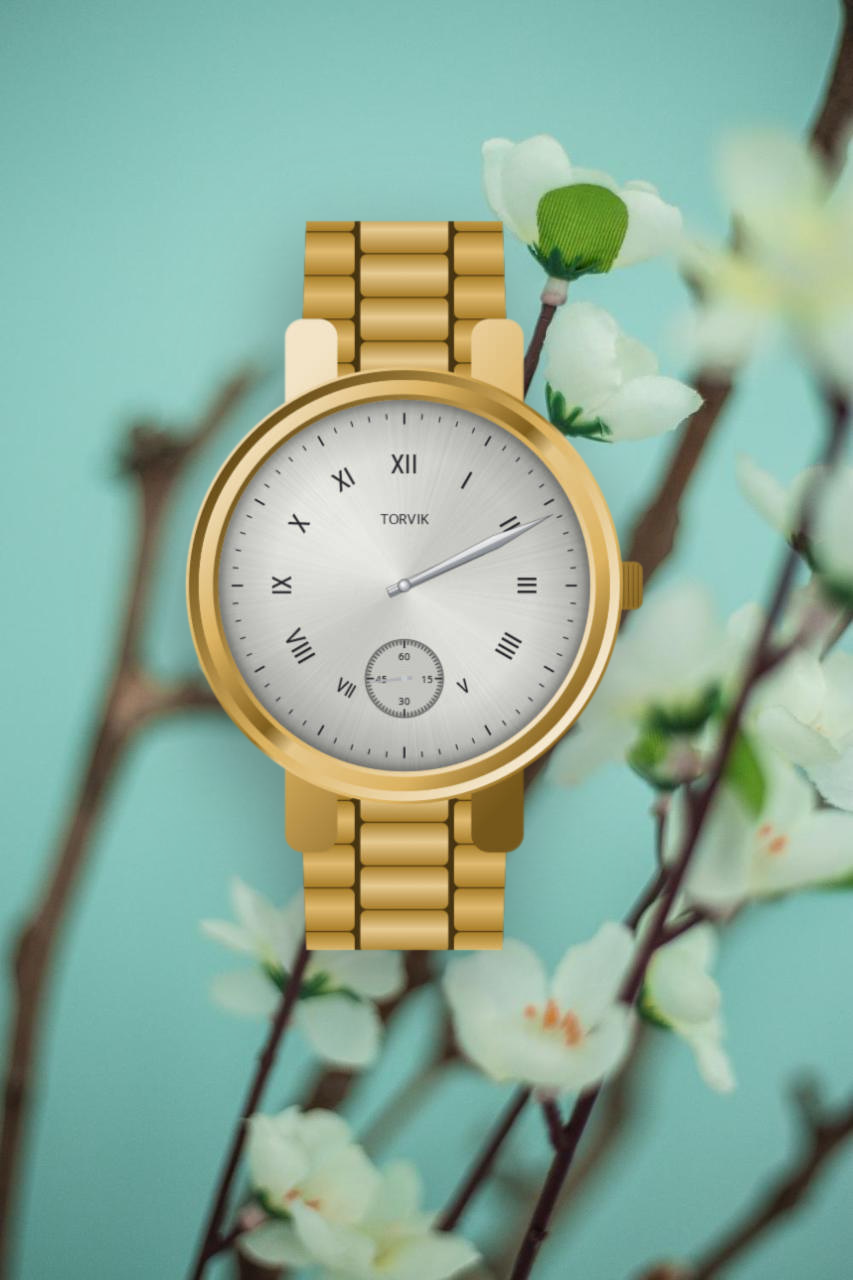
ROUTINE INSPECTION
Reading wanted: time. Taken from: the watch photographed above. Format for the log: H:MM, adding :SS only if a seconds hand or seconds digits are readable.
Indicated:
2:10:44
